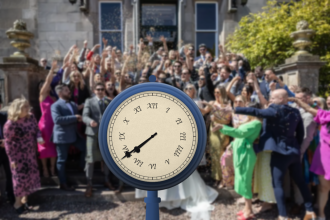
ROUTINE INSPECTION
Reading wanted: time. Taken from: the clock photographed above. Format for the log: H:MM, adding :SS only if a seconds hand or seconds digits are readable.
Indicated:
7:39
